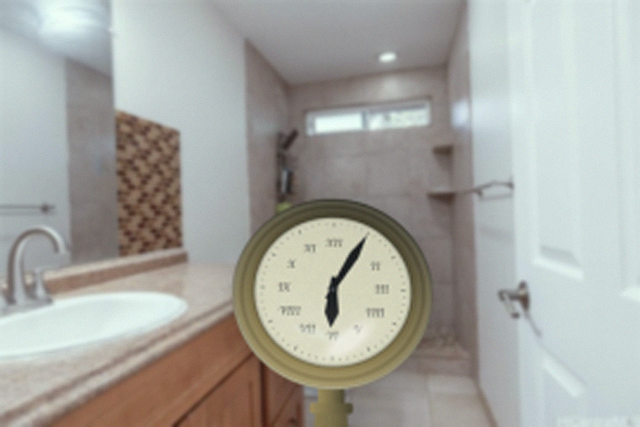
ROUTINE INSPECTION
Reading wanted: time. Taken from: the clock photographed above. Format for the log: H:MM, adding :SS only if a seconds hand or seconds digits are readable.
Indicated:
6:05
